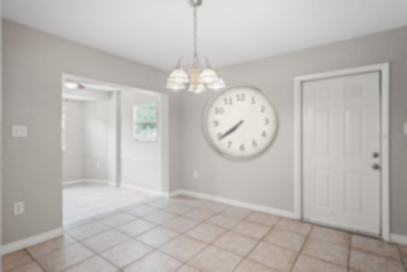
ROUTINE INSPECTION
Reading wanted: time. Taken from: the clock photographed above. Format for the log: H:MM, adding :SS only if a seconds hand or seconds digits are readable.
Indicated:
7:39
